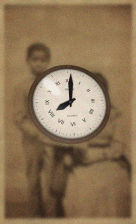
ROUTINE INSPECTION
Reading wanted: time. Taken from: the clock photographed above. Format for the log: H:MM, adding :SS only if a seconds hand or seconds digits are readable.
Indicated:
8:01
